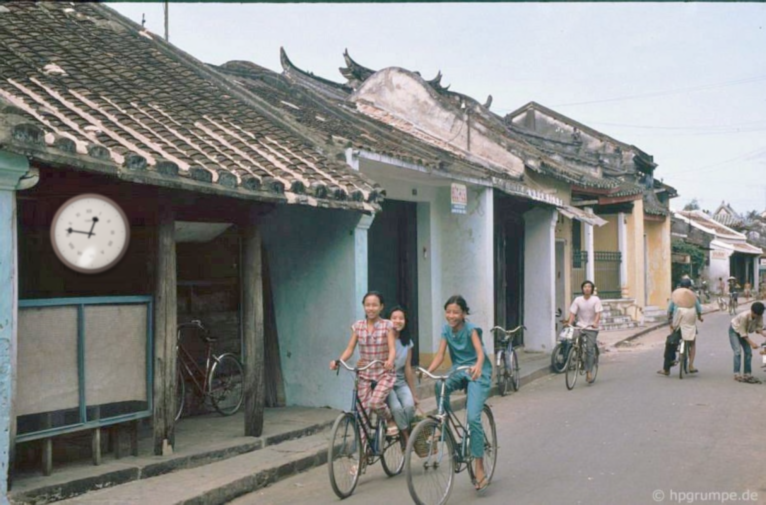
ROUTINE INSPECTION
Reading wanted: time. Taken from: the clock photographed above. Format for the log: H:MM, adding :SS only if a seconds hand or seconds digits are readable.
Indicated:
12:47
